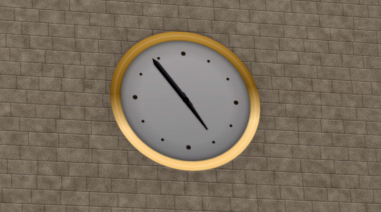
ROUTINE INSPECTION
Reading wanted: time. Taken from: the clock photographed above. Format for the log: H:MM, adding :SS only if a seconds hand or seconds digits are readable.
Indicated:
4:54
